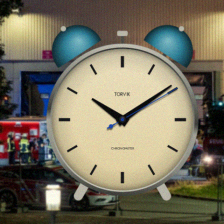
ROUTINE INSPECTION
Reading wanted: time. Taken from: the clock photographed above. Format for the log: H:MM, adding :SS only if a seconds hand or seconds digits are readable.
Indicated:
10:09:10
